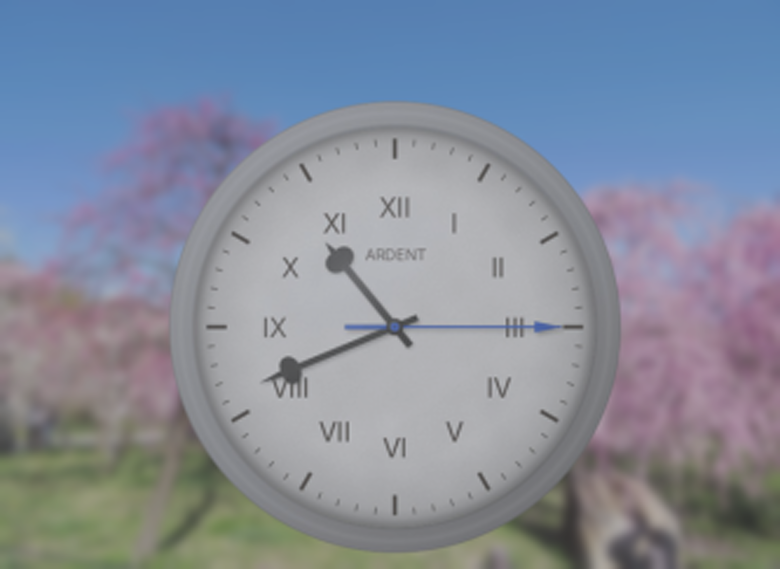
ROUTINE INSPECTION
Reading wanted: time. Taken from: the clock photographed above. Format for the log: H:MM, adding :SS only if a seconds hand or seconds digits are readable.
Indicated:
10:41:15
